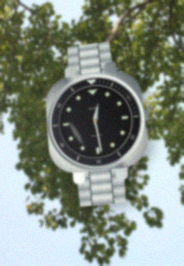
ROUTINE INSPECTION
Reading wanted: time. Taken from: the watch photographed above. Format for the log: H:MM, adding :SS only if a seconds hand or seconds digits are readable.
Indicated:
12:29
